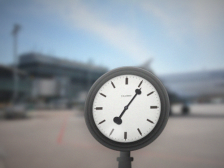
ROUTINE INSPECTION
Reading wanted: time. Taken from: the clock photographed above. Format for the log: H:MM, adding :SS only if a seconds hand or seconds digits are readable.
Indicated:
7:06
